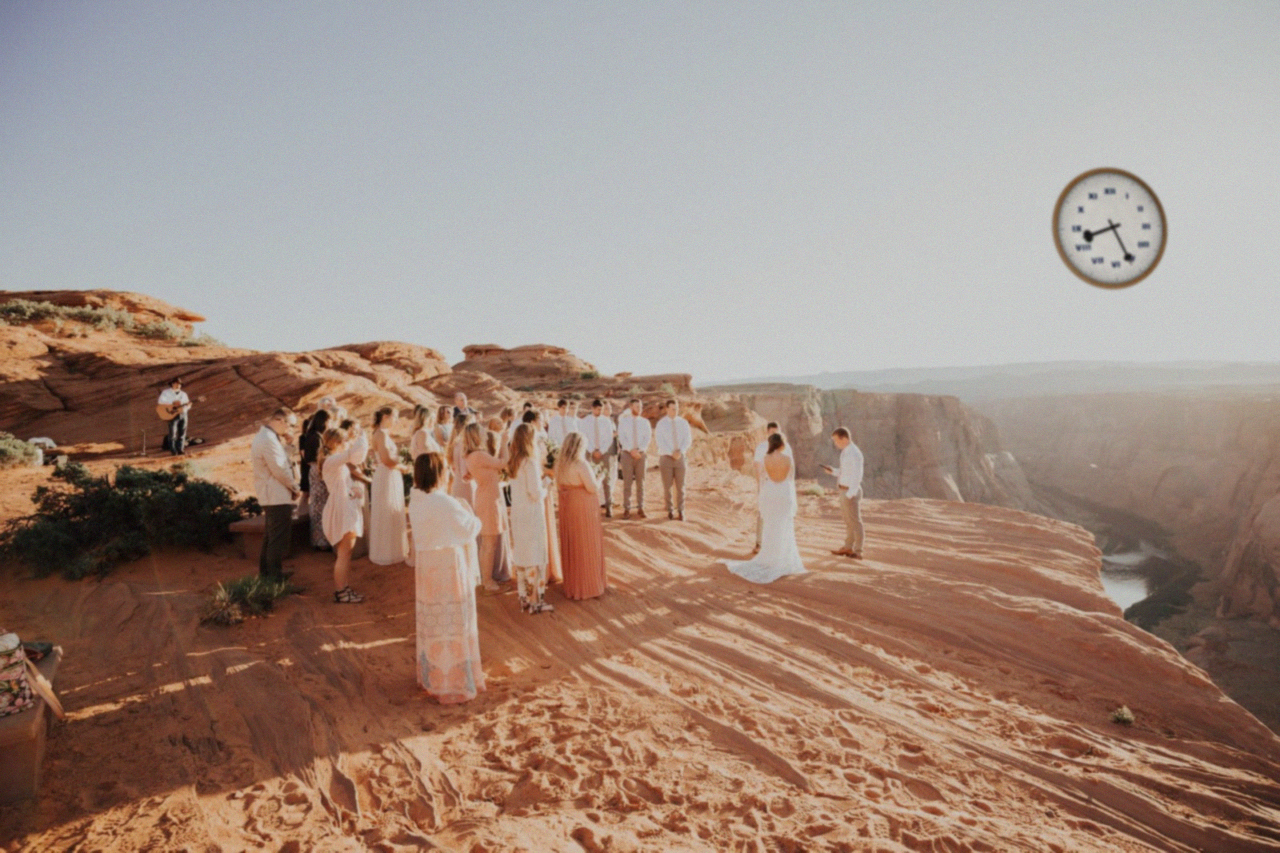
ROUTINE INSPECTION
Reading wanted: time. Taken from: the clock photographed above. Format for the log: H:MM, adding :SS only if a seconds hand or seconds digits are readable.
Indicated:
8:26
